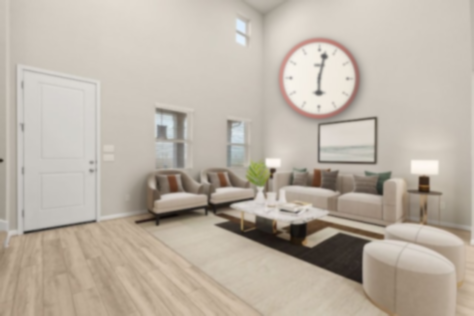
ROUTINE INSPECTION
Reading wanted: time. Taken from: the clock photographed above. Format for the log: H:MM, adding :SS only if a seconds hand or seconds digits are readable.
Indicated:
6:02
